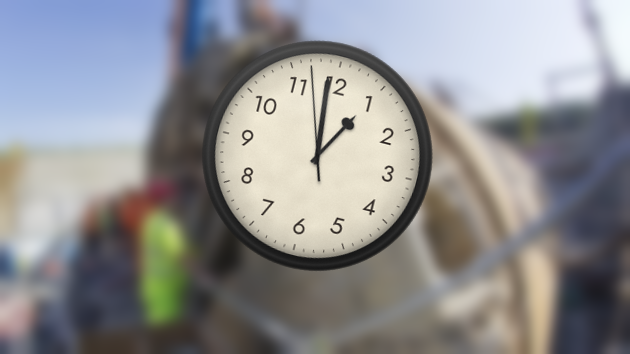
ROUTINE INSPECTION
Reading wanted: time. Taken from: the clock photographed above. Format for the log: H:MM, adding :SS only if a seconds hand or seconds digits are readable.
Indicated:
12:58:57
